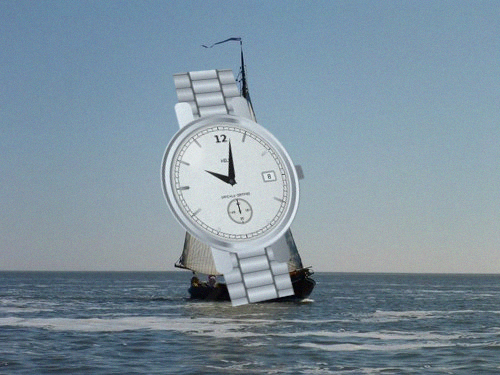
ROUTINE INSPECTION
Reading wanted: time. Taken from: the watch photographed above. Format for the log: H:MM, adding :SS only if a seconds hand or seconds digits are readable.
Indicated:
10:02
